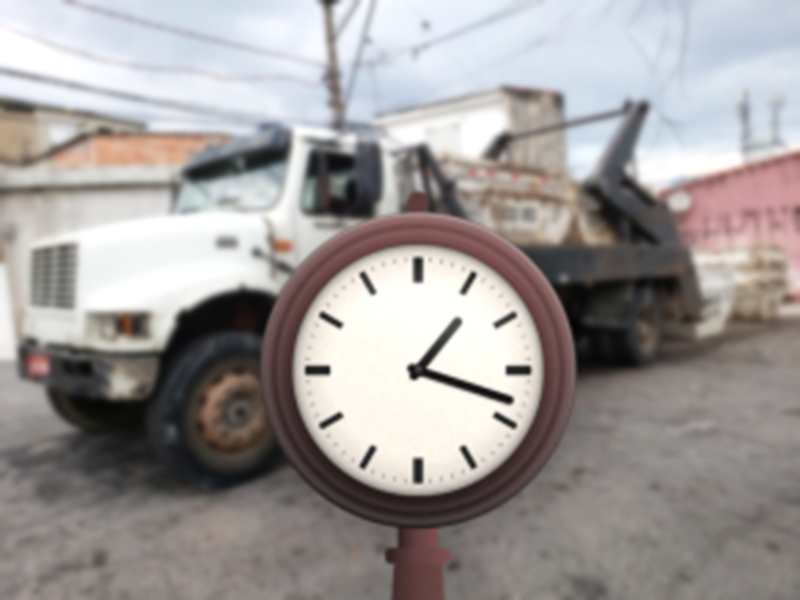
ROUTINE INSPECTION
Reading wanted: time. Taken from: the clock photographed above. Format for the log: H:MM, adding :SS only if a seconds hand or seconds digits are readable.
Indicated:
1:18
